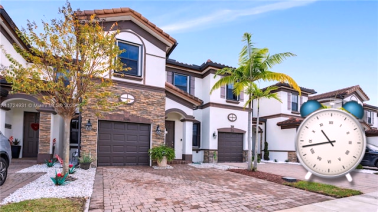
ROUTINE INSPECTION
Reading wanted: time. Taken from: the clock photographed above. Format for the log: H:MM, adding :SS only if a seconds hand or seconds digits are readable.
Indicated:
10:43
